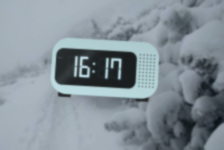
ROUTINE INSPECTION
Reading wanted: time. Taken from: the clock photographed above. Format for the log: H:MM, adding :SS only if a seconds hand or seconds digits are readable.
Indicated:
16:17
